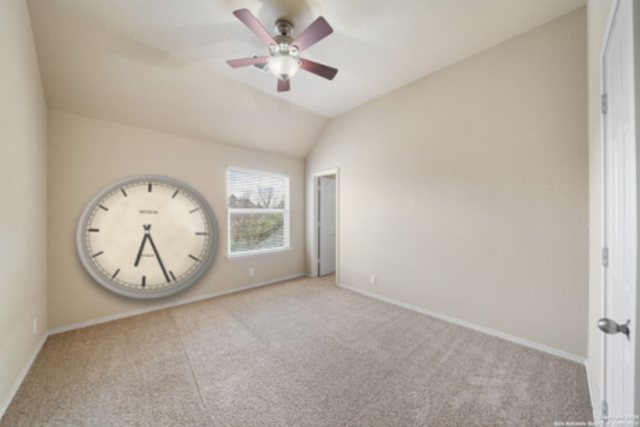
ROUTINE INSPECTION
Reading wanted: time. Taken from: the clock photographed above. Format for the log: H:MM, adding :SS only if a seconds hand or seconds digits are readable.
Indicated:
6:26
